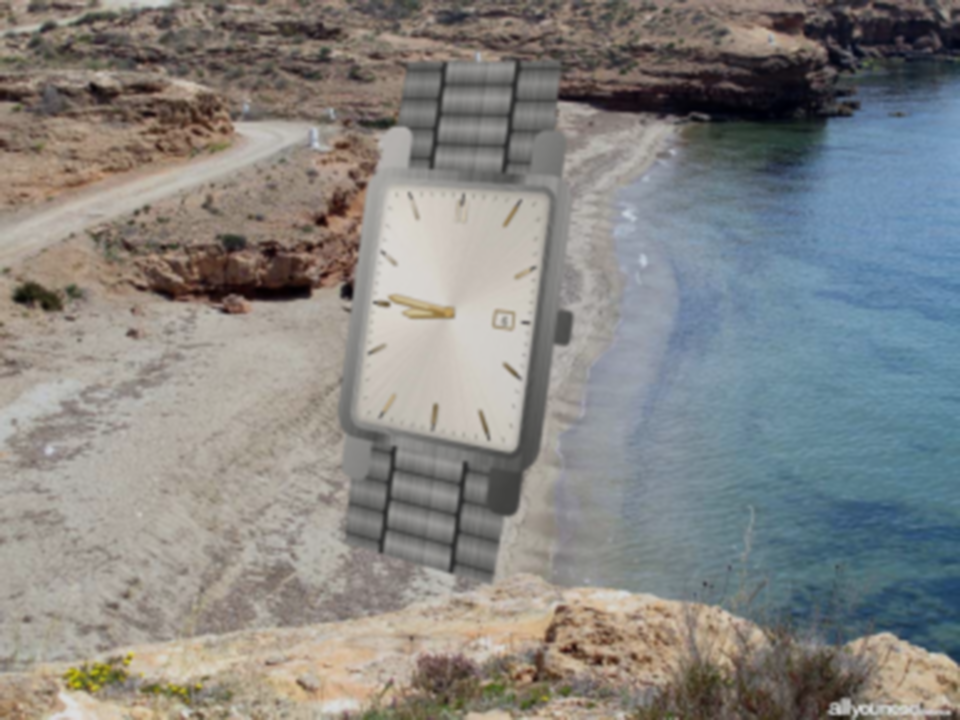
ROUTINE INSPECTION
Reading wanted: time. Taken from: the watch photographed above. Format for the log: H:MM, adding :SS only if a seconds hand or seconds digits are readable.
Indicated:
8:46
